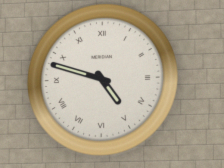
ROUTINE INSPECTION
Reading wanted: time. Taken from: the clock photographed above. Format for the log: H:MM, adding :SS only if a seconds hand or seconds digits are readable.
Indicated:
4:48
